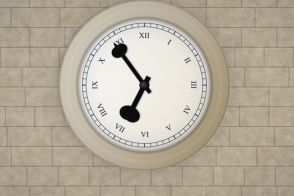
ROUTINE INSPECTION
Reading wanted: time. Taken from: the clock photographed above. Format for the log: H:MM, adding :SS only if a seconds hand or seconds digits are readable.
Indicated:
6:54
